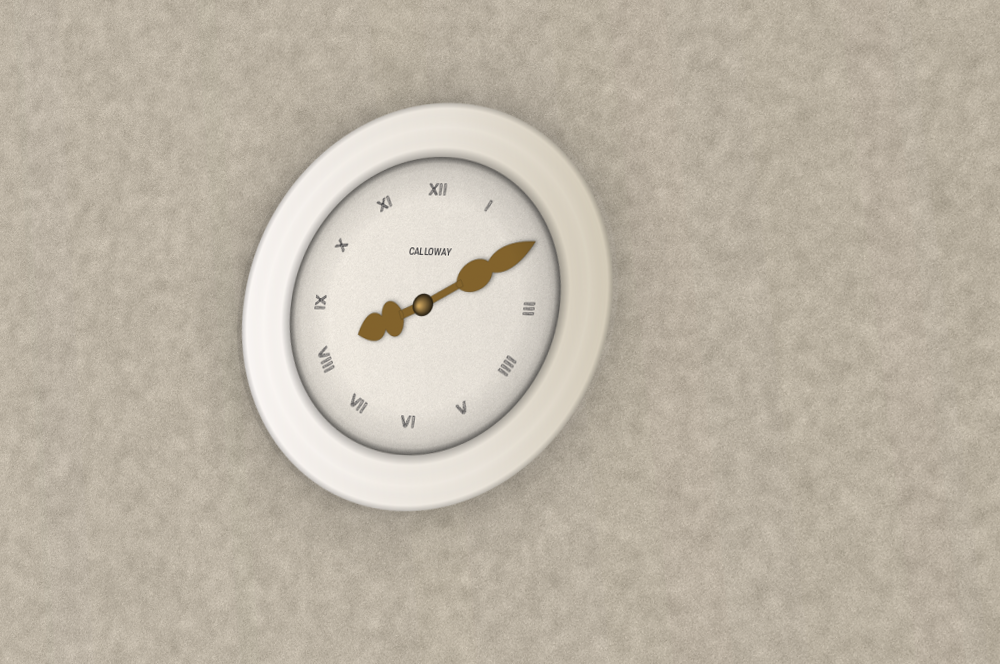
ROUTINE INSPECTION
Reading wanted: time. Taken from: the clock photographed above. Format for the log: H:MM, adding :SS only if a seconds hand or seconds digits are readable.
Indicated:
8:10
